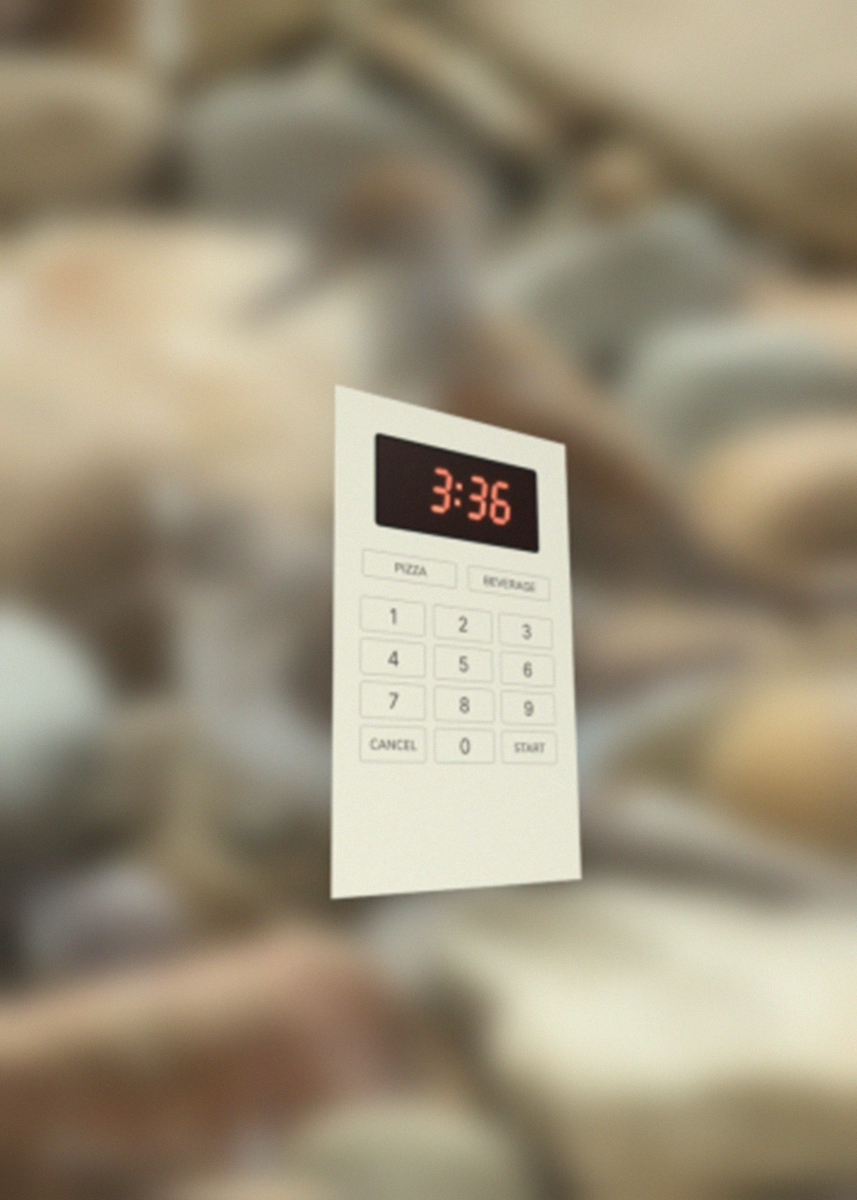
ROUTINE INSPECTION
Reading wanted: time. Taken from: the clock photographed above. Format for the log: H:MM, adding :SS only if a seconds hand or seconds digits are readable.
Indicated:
3:36
